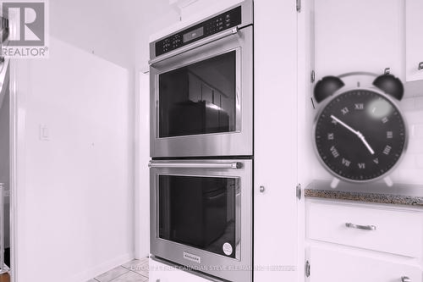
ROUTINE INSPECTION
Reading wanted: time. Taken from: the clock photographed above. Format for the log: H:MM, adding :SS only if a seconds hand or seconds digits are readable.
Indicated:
4:51
